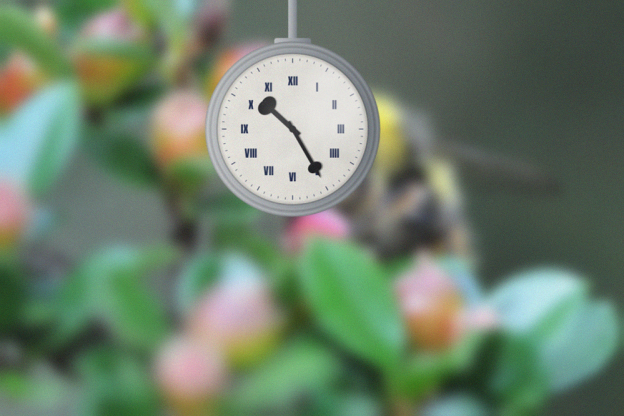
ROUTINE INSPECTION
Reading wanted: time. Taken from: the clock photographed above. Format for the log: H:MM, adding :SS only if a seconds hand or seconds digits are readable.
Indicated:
10:25
